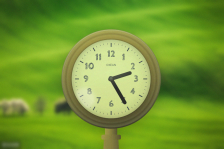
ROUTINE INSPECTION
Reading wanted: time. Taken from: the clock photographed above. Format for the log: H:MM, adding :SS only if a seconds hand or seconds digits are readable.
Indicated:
2:25
